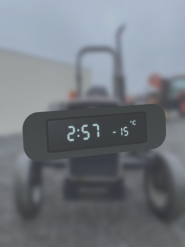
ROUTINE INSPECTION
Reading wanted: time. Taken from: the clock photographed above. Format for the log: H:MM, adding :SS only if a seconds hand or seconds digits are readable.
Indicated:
2:57
